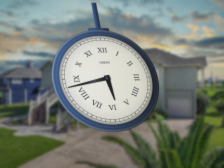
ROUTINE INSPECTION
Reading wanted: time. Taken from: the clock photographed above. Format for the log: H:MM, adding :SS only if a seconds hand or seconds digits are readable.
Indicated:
5:43
